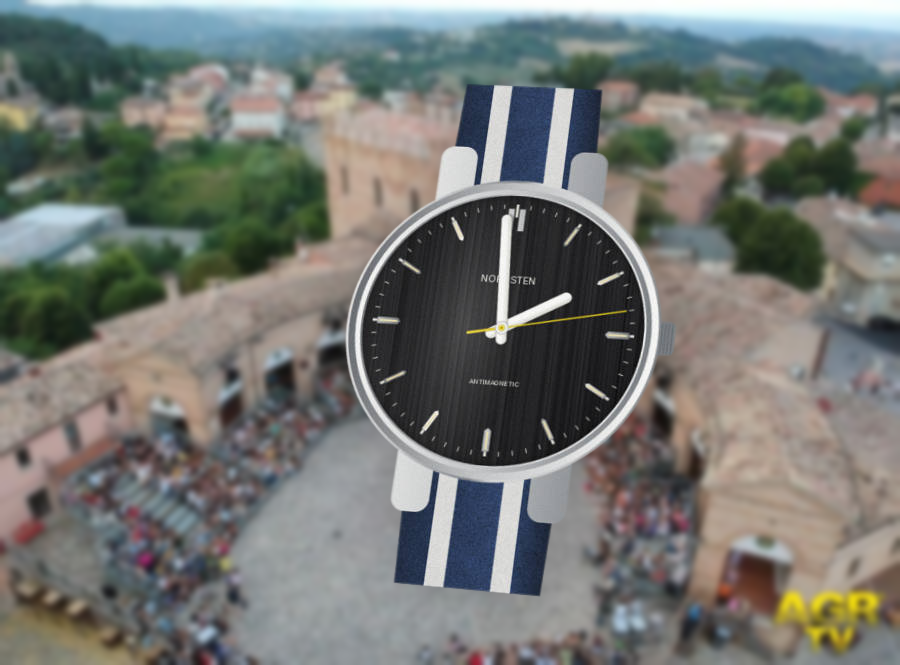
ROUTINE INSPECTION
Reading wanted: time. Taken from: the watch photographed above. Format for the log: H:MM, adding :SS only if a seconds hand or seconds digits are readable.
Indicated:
1:59:13
